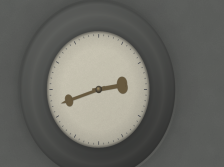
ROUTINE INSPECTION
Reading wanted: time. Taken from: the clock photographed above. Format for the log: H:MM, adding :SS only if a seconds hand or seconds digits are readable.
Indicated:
2:42
